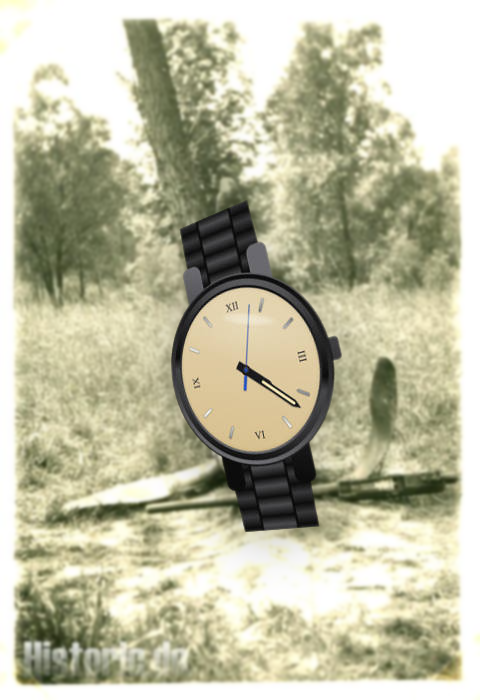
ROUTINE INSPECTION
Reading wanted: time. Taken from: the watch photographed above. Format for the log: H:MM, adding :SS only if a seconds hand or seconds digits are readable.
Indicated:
4:22:03
